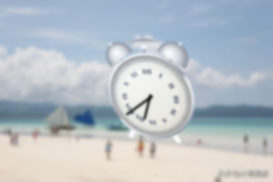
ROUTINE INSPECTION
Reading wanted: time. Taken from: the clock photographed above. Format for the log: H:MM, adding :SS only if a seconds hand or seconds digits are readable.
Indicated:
6:39
